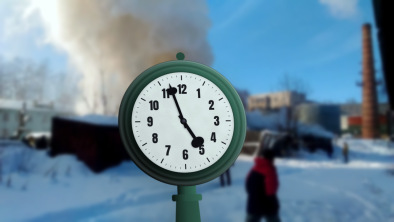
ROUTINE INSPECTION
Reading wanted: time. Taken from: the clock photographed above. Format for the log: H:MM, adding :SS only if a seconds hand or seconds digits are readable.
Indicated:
4:57
